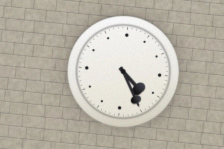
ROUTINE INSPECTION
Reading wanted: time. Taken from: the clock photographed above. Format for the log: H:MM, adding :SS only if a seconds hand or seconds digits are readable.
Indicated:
4:25
